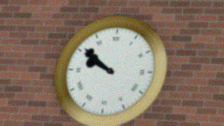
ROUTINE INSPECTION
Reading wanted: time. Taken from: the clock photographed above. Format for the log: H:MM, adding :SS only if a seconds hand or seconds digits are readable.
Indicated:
9:51
